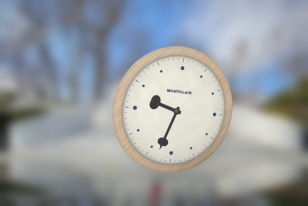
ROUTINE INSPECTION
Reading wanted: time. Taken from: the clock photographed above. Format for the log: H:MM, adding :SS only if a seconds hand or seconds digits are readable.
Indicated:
9:33
